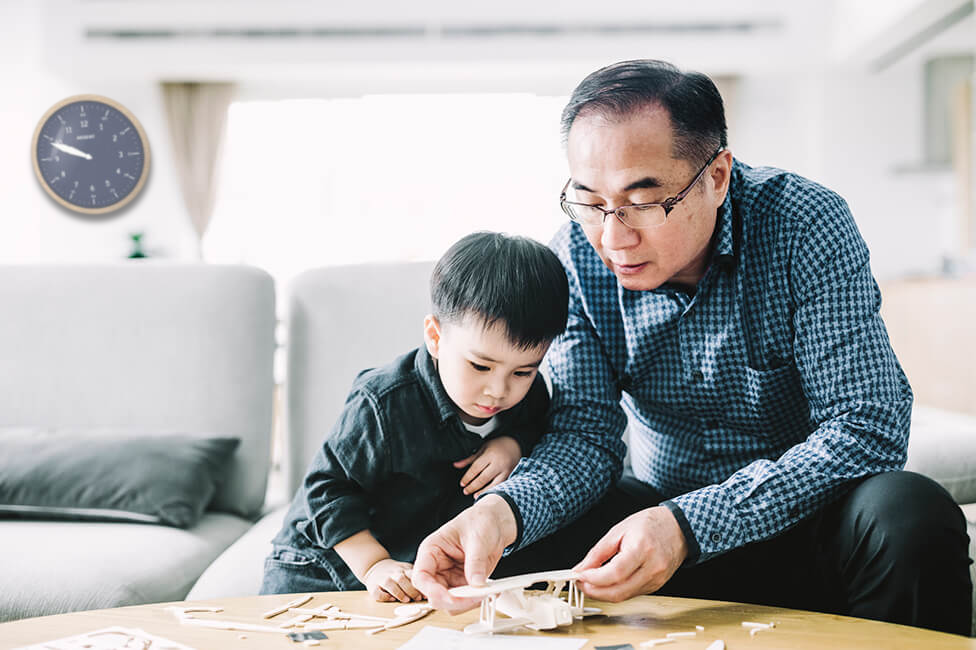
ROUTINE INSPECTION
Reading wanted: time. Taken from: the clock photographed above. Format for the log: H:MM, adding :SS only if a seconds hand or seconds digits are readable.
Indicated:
9:49
